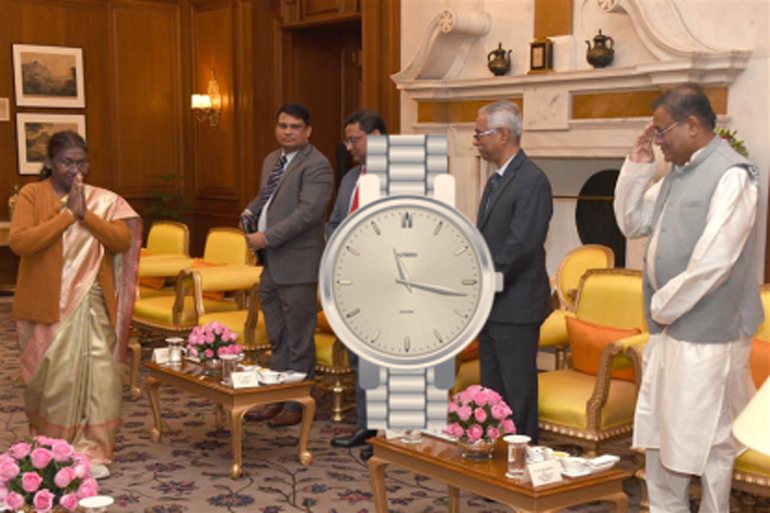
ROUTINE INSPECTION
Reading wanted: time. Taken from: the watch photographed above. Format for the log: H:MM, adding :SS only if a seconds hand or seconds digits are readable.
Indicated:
11:17
